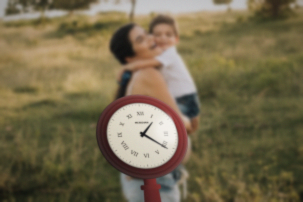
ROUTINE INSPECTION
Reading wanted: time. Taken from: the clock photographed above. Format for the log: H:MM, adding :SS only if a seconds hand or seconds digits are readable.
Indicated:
1:21
